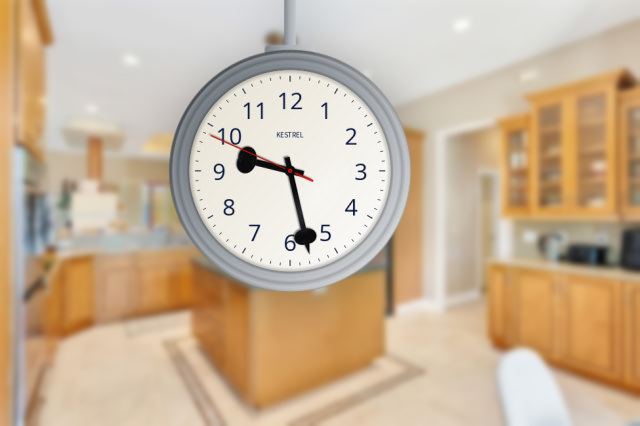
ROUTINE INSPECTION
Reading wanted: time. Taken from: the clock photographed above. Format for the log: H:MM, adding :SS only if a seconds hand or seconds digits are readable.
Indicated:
9:27:49
